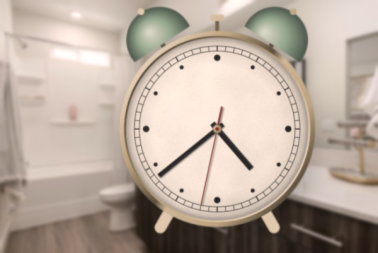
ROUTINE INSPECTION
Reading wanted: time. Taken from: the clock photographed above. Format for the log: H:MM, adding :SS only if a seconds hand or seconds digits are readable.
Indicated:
4:38:32
